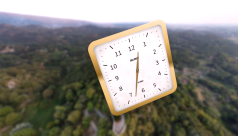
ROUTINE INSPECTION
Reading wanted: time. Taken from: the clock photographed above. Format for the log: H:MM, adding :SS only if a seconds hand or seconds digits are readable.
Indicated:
12:33
